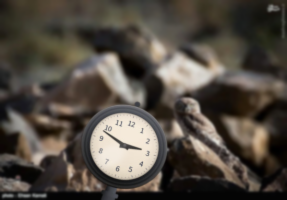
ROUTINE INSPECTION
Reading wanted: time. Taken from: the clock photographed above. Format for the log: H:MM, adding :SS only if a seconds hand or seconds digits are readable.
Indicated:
2:48
